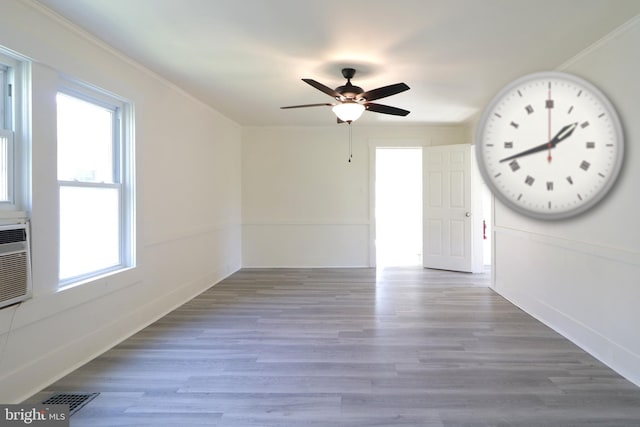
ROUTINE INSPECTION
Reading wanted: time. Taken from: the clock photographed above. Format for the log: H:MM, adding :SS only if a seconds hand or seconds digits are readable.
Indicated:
1:42:00
